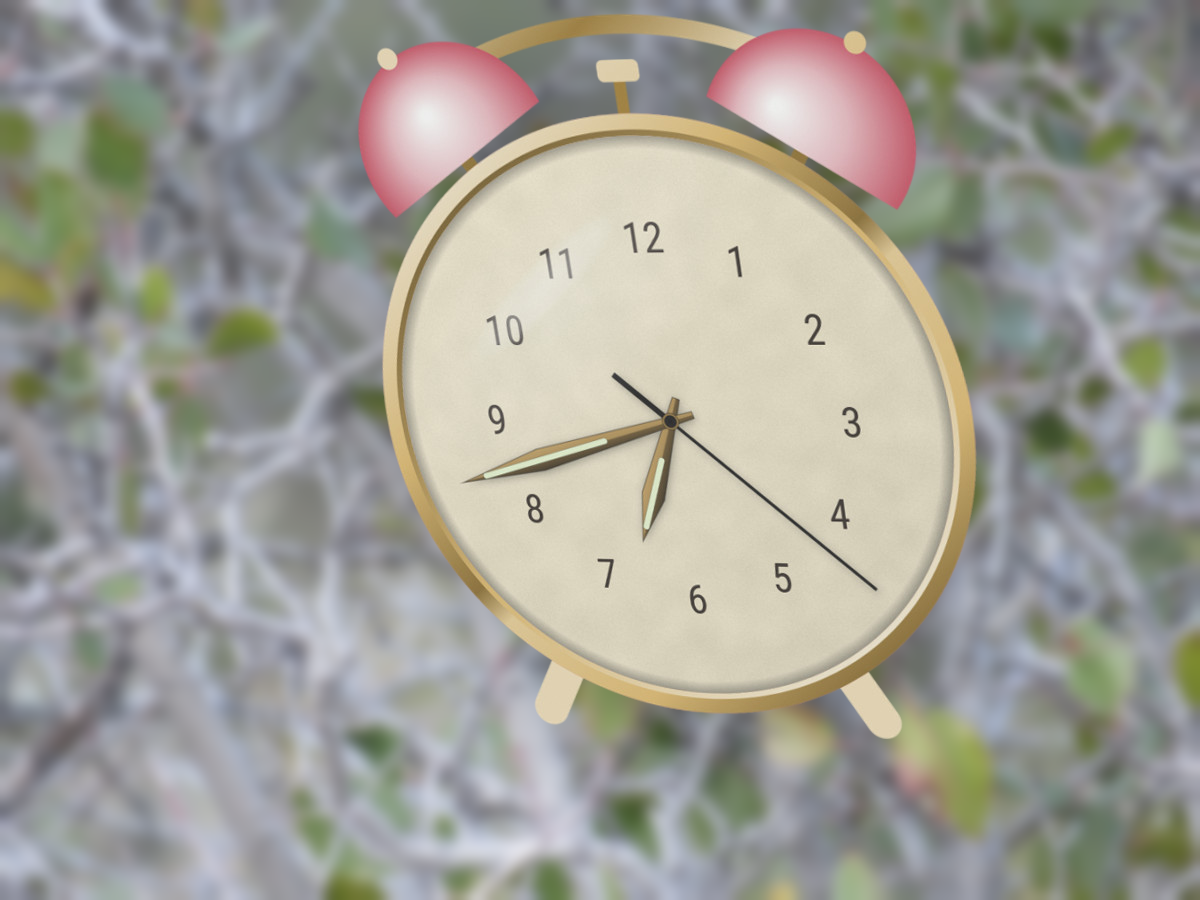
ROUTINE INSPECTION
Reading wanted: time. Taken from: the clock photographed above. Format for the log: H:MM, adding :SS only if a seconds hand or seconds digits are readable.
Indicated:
6:42:22
